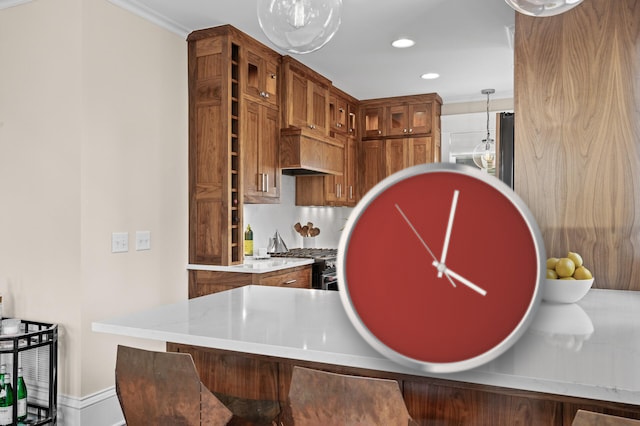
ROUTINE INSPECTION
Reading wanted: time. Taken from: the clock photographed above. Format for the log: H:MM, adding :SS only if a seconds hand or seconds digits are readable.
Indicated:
4:01:54
